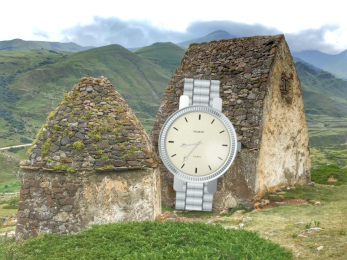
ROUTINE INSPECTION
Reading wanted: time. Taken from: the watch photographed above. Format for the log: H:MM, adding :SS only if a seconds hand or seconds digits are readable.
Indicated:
8:36
